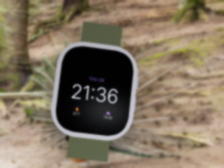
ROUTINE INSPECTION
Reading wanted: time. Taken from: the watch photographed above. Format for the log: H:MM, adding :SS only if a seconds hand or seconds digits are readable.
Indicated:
21:36
